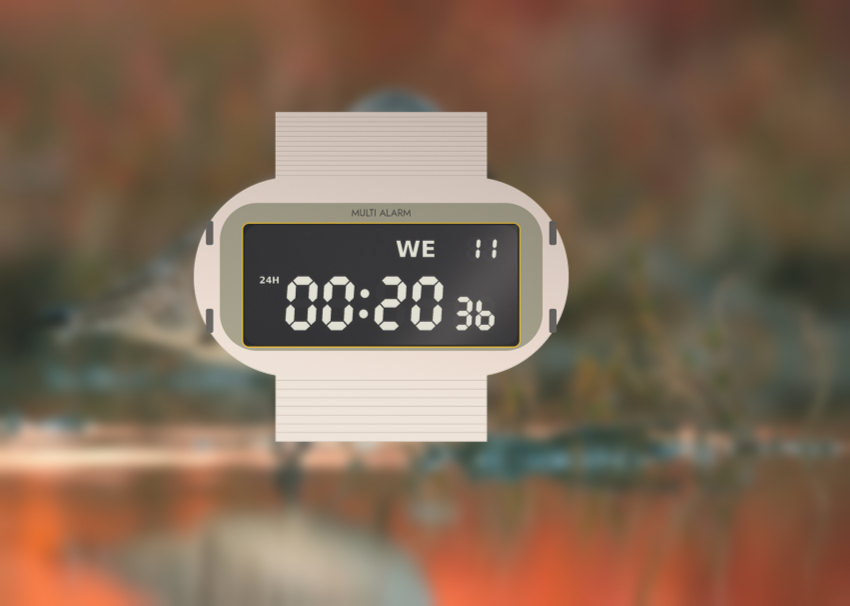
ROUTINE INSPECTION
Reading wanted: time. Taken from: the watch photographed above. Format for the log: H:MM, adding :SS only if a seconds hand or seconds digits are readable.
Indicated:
0:20:36
